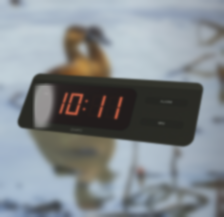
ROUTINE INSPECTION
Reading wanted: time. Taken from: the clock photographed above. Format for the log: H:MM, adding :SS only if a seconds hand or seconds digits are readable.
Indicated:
10:11
